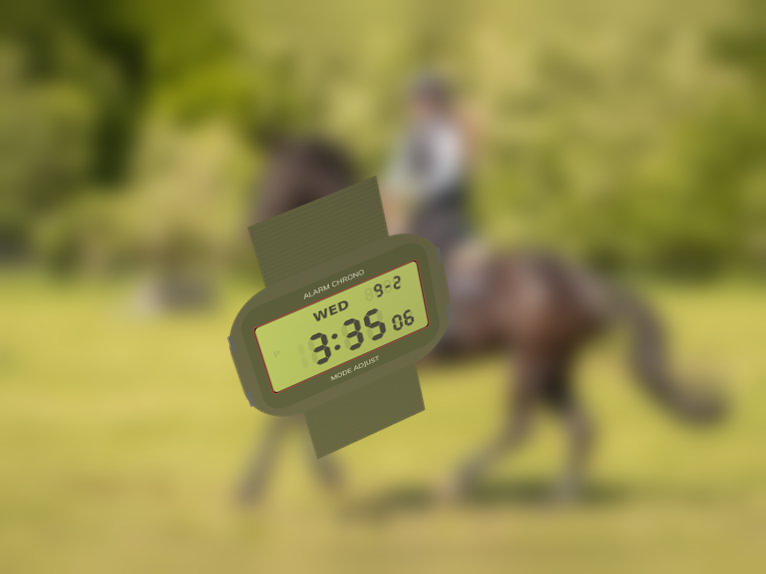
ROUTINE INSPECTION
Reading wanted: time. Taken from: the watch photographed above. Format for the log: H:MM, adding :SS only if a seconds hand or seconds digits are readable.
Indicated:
3:35:06
